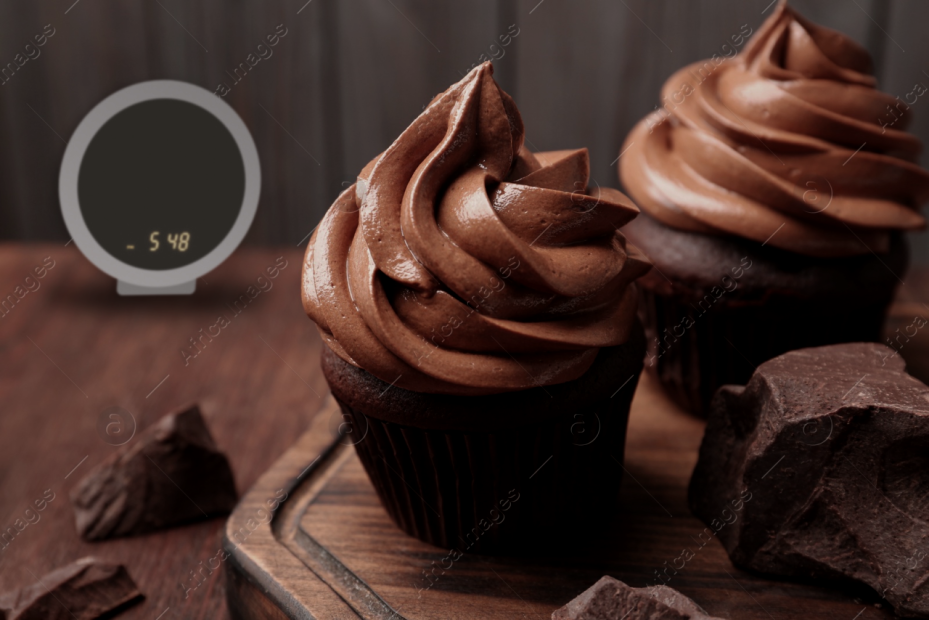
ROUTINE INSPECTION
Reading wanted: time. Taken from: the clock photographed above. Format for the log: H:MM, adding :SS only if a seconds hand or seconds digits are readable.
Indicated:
5:48
